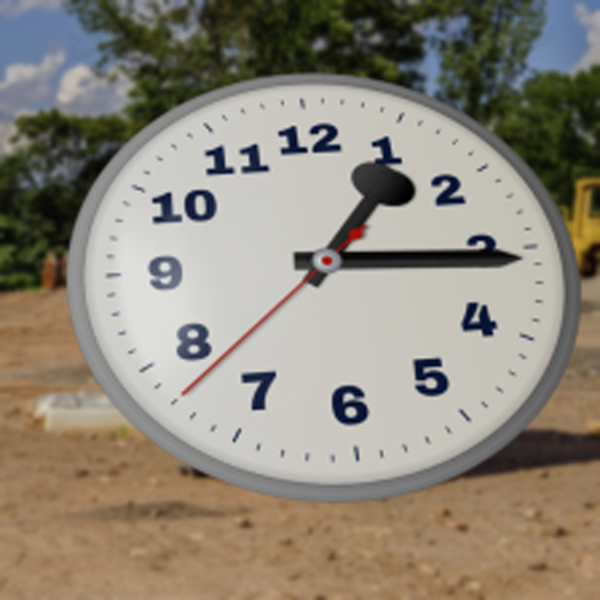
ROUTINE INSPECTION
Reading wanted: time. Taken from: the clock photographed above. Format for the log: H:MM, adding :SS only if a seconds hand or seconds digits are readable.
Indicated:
1:15:38
